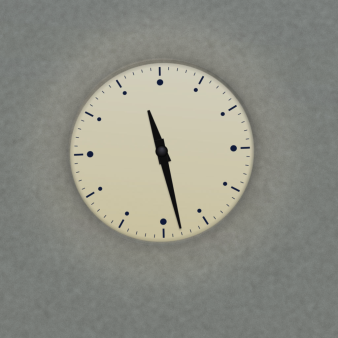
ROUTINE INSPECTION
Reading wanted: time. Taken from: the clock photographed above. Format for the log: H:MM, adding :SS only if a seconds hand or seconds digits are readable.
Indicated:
11:28
